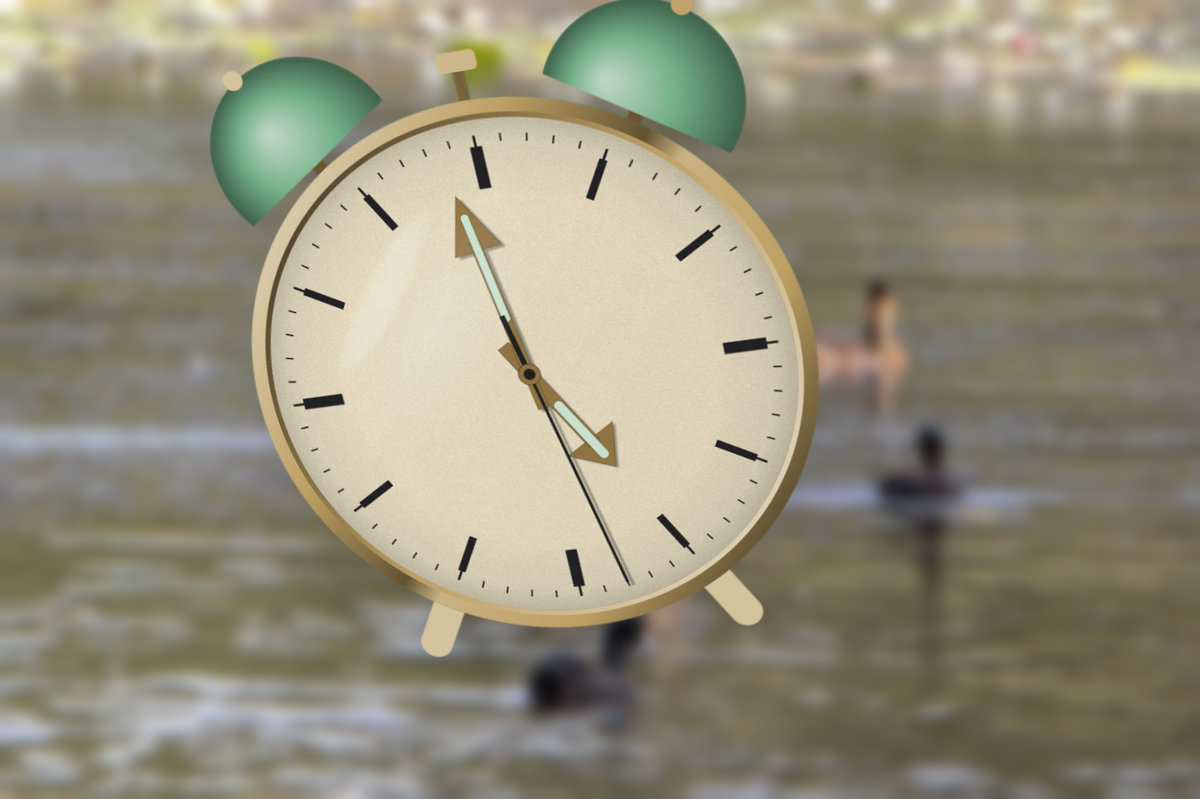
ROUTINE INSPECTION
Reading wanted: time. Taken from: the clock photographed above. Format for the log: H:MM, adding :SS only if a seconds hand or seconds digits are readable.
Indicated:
4:58:28
